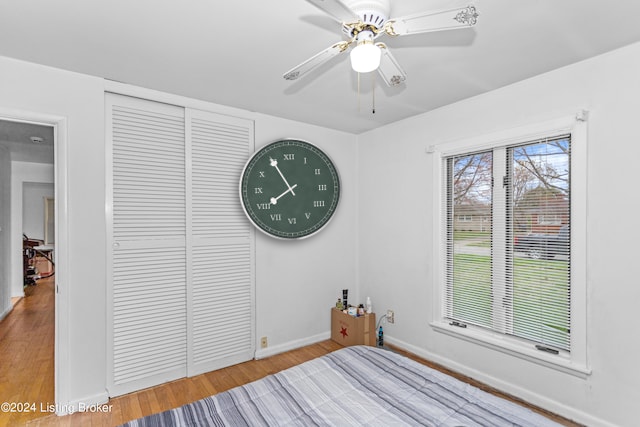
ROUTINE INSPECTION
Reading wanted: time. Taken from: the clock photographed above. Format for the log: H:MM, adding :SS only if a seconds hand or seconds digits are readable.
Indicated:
7:55
